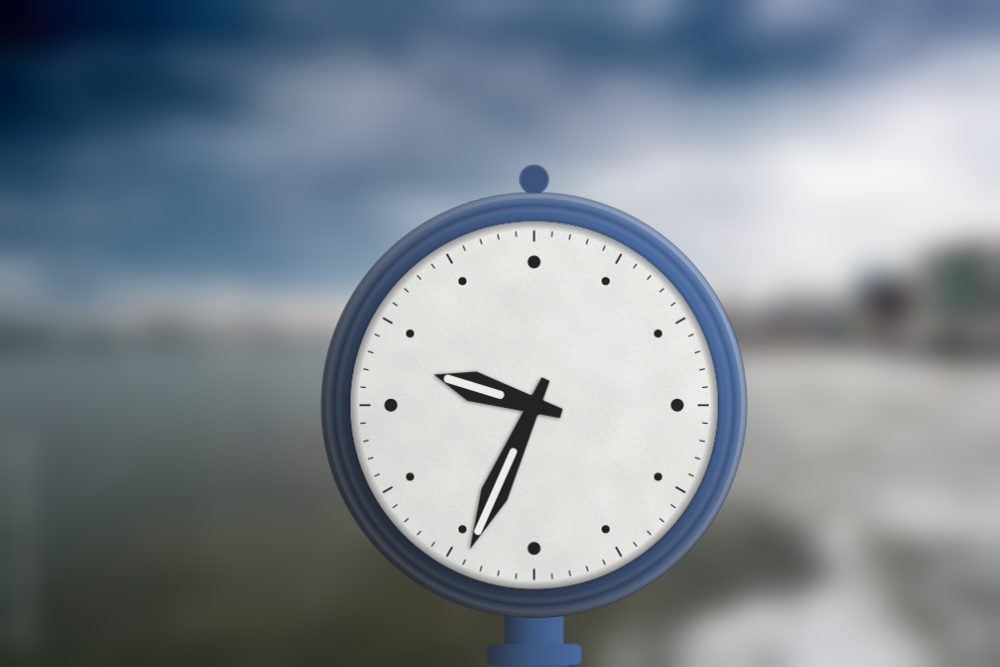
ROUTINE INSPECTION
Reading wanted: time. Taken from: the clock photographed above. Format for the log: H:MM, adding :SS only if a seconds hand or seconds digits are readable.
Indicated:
9:34
